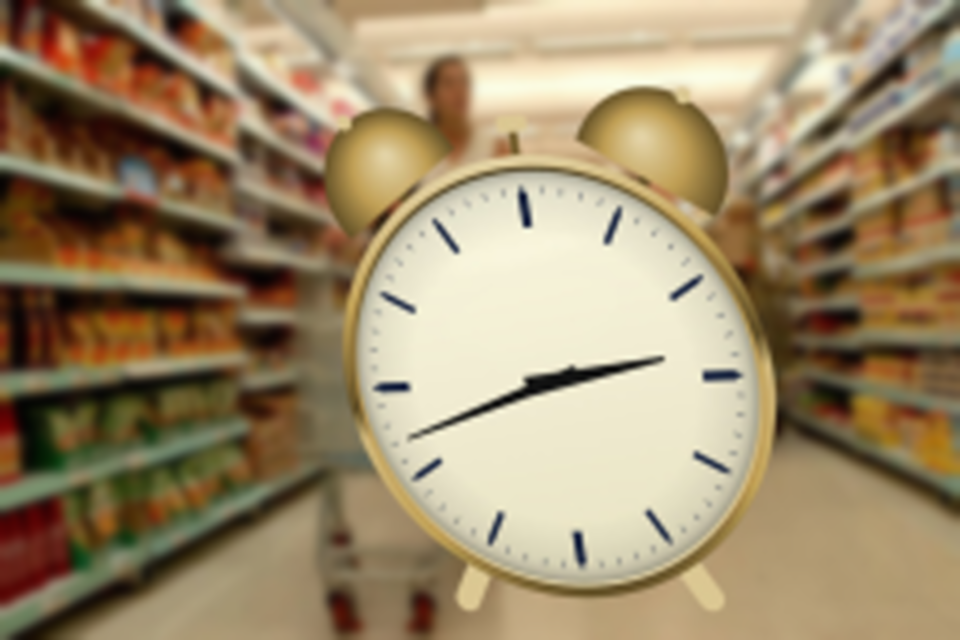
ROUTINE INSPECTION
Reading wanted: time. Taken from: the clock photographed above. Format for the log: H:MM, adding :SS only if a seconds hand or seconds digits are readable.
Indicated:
2:42
